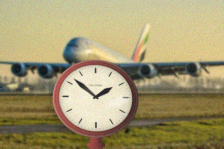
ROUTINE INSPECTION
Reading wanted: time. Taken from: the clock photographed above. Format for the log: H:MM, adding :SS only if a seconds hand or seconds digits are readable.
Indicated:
1:52
